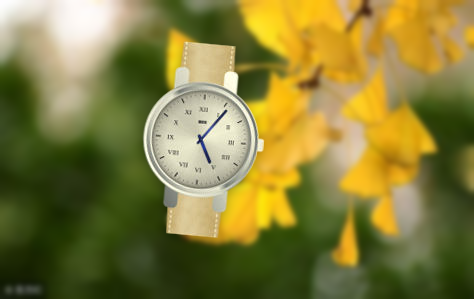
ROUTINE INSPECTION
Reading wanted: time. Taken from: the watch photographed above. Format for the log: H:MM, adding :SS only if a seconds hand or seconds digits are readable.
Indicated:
5:06
